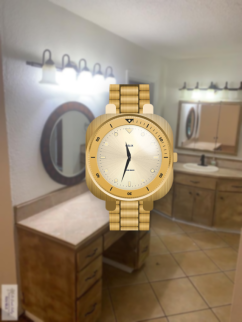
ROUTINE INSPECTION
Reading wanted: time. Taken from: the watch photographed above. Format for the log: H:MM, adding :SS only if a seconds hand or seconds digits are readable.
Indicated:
11:33
